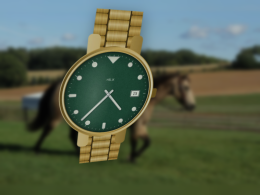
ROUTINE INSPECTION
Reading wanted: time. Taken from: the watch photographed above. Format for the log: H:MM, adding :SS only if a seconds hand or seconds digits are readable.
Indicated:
4:37
